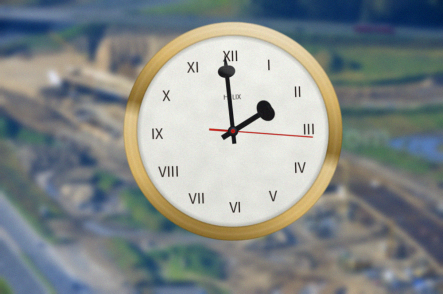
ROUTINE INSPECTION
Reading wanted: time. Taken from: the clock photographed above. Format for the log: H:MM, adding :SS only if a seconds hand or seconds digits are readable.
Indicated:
1:59:16
